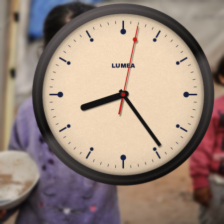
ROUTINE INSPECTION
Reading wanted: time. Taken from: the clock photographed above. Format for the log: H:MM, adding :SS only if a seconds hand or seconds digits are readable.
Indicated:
8:24:02
